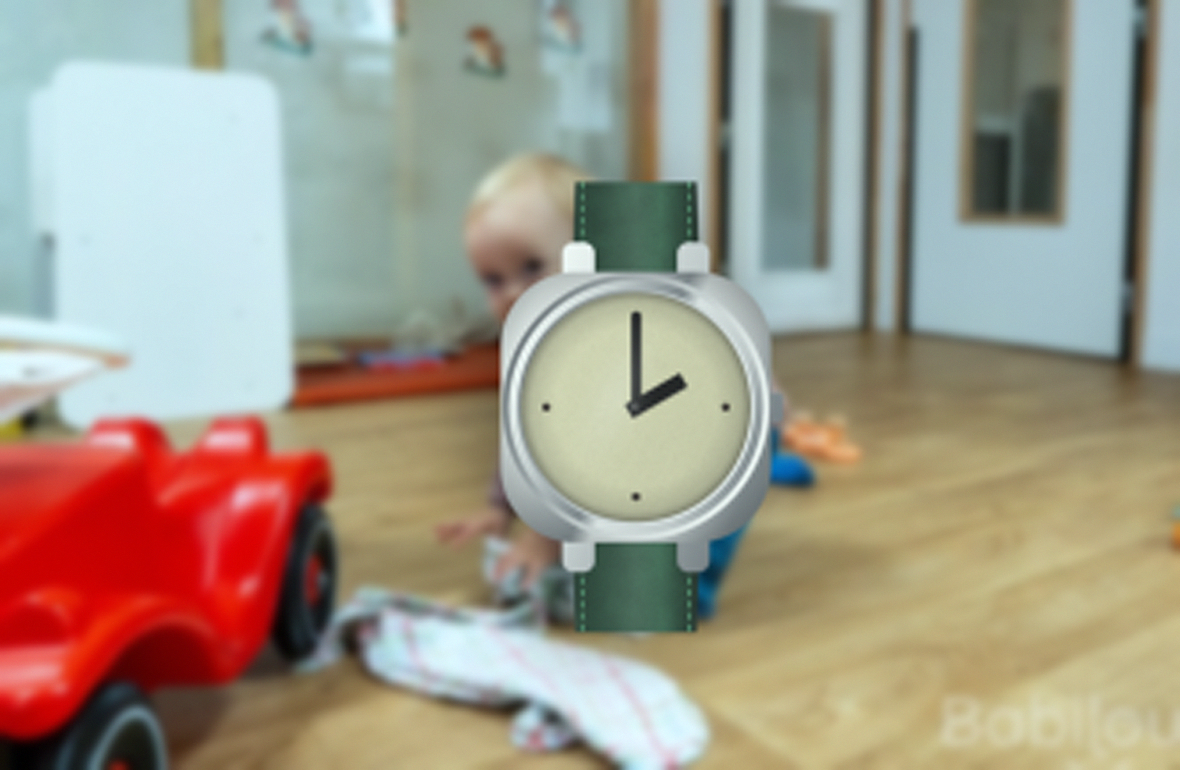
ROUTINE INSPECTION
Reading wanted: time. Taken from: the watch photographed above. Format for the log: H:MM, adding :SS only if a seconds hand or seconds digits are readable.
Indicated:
2:00
